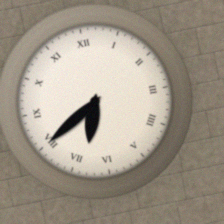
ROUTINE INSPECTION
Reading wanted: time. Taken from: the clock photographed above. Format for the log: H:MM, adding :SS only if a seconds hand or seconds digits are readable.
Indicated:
6:40
